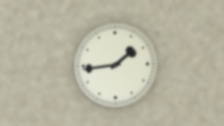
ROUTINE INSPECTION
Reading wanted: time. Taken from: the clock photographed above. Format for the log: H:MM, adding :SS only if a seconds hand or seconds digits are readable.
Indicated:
1:44
